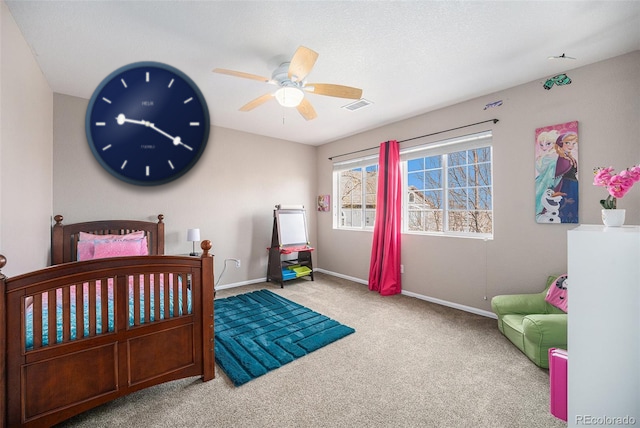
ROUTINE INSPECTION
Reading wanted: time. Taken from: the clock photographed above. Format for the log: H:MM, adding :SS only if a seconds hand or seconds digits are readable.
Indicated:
9:20
